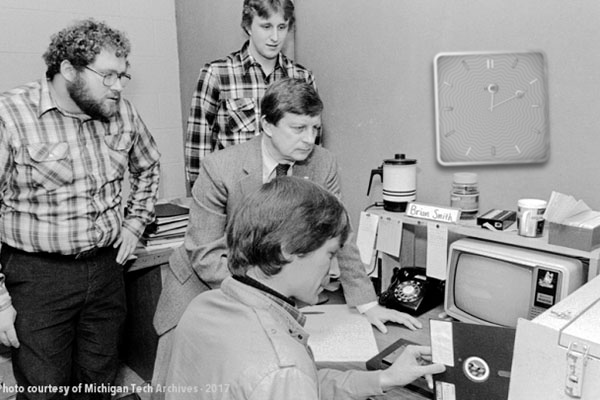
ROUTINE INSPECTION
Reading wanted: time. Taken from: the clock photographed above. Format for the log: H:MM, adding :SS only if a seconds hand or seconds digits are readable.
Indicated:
12:11
